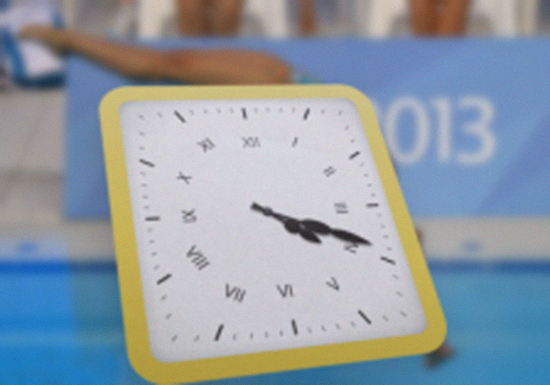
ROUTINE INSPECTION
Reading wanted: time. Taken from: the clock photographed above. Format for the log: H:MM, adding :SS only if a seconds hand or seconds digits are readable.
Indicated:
4:19
